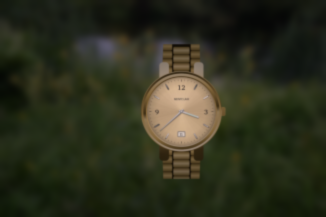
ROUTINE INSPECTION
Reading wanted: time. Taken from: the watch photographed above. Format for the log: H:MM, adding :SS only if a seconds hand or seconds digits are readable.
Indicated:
3:38
